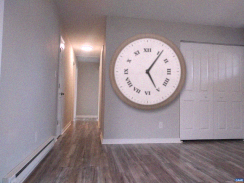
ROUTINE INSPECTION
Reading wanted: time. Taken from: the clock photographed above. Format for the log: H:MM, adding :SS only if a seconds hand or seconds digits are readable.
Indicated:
5:06
